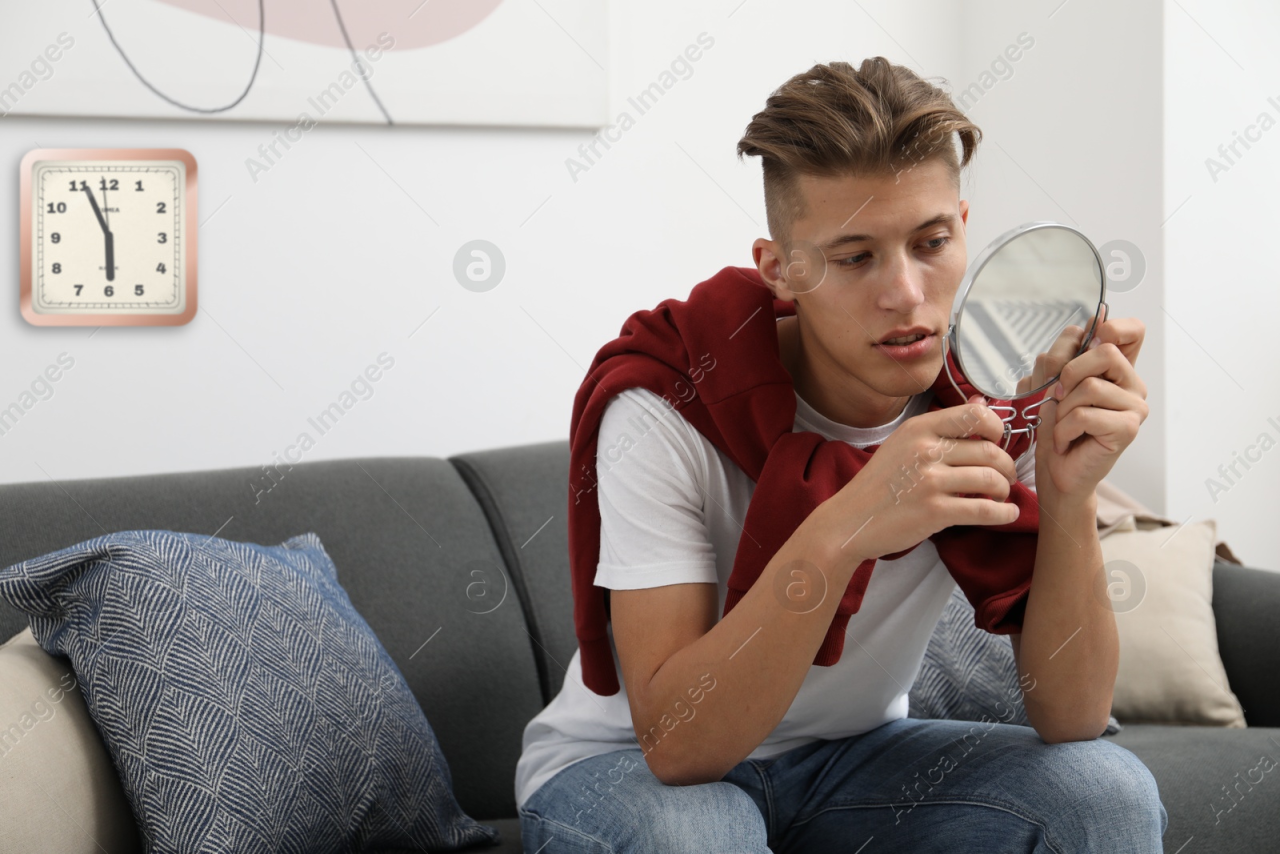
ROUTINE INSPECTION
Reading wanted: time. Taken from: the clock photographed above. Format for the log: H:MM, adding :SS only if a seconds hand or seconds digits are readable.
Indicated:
5:55:59
